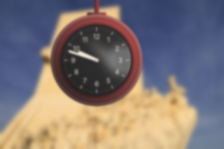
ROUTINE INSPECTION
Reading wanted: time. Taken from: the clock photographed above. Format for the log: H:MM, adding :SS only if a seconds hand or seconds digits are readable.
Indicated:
9:48
